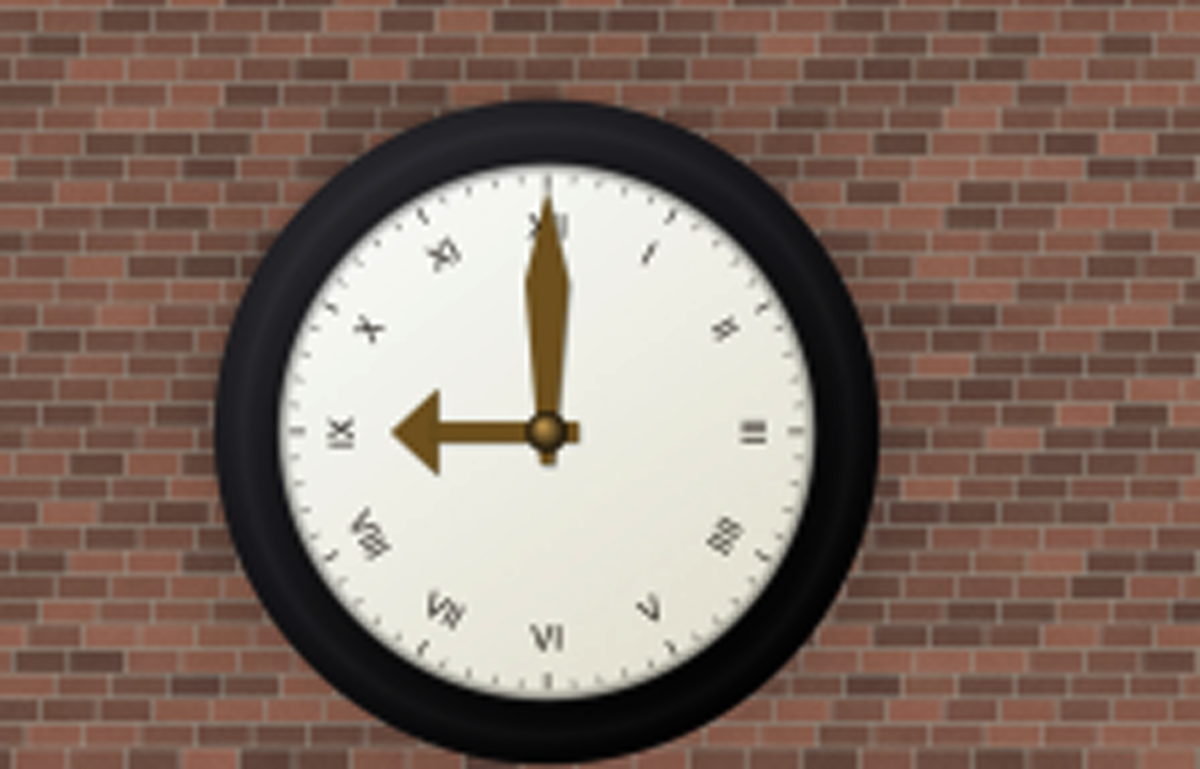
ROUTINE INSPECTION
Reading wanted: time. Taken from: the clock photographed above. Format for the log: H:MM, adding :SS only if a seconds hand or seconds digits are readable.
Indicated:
9:00
